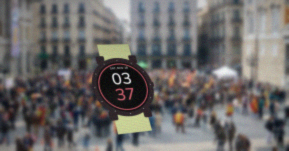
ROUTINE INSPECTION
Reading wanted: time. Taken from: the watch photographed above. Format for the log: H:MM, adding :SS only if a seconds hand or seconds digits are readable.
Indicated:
3:37
